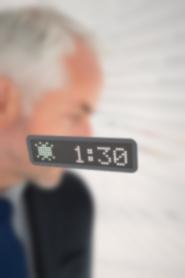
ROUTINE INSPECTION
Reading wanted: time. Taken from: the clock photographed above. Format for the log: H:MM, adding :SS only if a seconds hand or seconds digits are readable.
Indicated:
1:30
